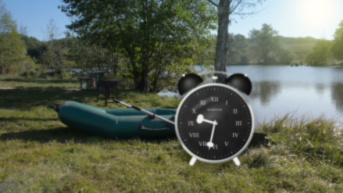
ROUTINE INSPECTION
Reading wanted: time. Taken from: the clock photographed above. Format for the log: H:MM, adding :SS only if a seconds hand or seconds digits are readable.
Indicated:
9:32
